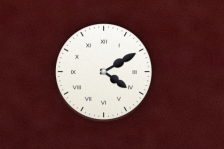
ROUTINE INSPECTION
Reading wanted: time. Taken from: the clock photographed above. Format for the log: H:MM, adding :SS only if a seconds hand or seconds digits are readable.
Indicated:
4:10
